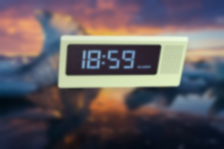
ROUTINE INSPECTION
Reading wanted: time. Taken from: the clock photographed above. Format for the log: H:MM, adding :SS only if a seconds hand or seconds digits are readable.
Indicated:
18:59
